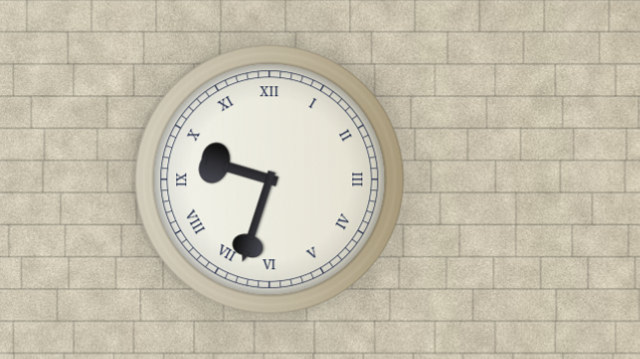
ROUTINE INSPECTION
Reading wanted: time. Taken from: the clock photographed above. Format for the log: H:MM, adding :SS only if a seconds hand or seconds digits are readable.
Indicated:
9:33
